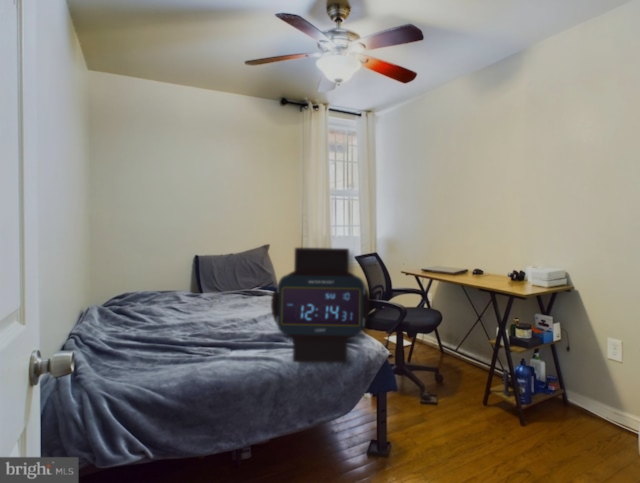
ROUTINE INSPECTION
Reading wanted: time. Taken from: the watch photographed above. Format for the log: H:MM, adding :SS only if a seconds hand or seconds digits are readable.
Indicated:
12:14
